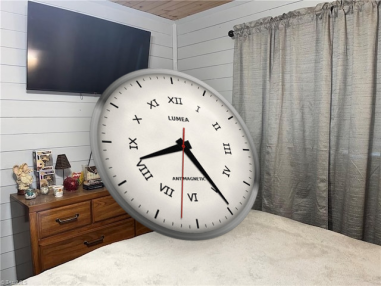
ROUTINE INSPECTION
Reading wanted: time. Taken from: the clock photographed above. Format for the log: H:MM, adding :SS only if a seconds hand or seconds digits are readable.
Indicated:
8:24:32
